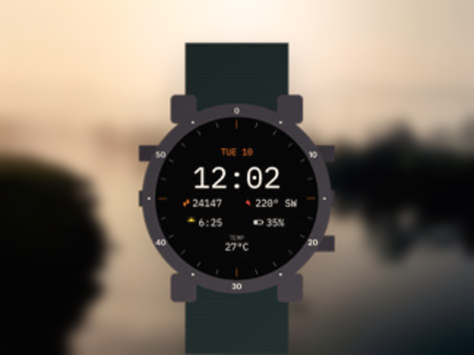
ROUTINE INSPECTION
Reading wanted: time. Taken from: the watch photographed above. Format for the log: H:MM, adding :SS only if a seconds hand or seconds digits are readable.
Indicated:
12:02
